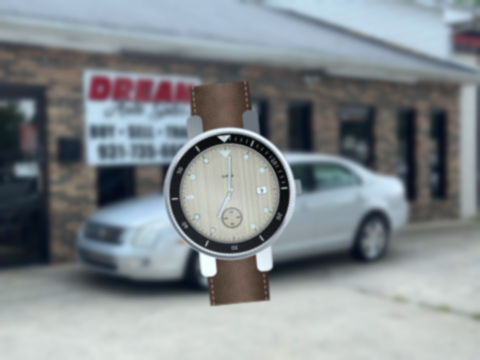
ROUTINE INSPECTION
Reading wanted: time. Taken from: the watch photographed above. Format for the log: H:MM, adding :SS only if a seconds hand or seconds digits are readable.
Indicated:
7:01
